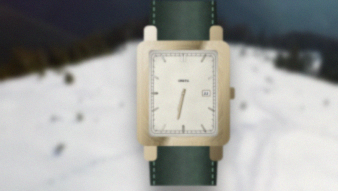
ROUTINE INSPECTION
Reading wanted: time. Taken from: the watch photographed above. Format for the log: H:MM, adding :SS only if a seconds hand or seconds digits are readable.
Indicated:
6:32
